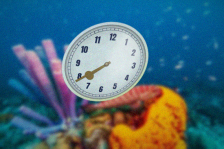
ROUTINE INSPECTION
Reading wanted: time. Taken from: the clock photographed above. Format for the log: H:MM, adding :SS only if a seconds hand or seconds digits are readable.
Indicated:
7:39
